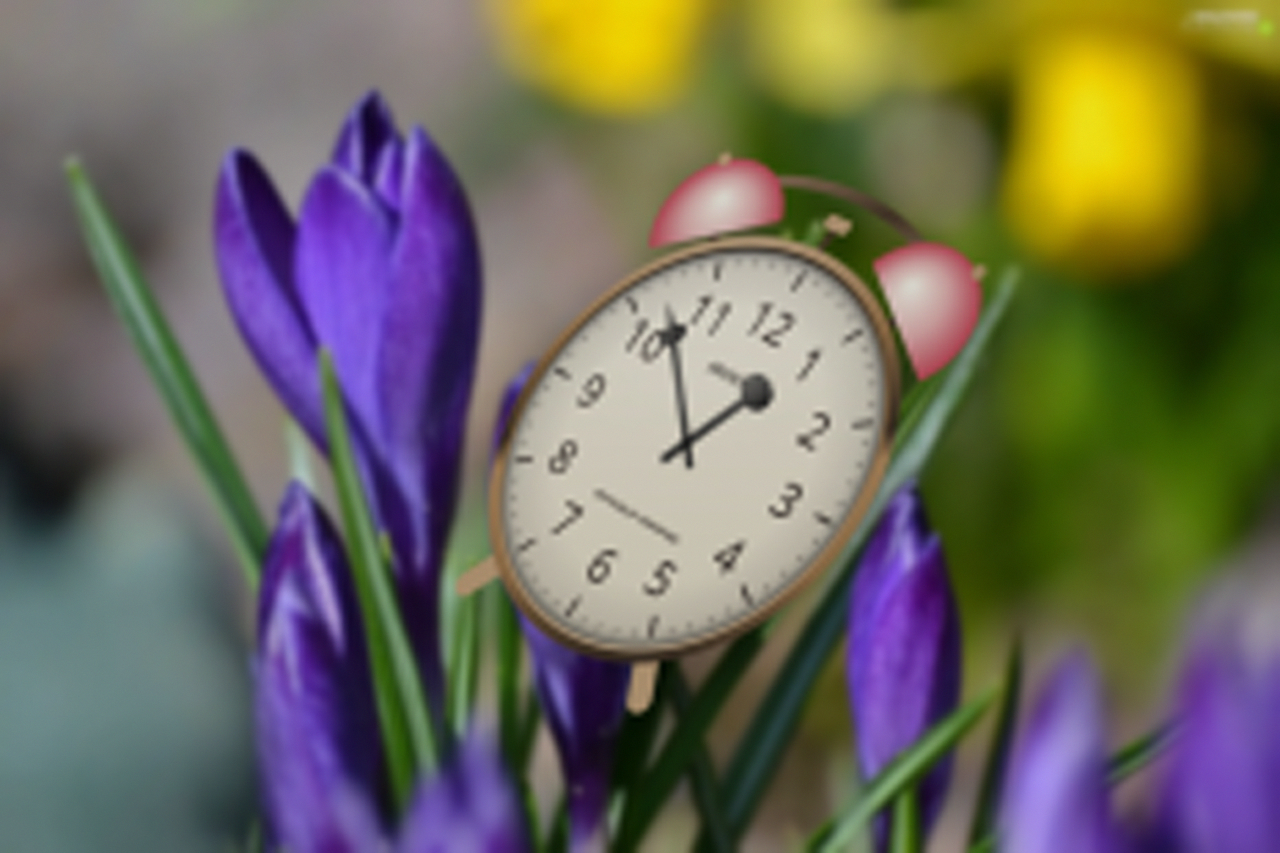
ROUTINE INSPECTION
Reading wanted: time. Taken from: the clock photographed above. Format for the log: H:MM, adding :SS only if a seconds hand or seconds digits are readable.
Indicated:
12:52
